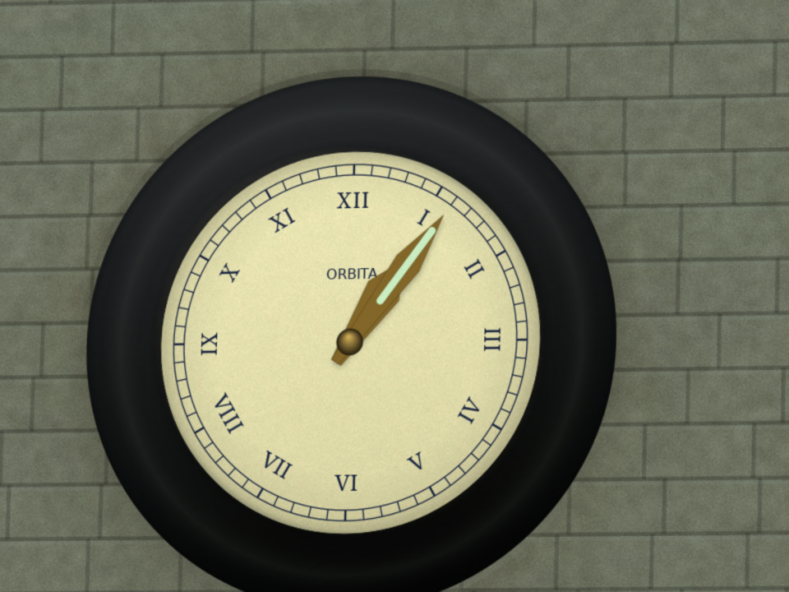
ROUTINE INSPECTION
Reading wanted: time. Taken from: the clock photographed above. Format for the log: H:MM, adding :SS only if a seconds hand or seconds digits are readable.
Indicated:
1:06
